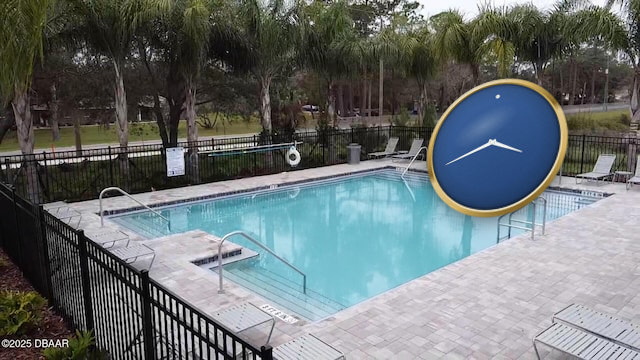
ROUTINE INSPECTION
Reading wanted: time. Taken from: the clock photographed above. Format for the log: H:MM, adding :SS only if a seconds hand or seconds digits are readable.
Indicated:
3:41
